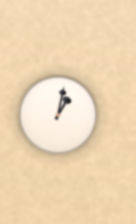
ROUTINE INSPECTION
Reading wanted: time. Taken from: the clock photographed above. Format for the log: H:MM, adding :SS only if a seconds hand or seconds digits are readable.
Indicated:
1:02
